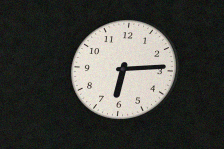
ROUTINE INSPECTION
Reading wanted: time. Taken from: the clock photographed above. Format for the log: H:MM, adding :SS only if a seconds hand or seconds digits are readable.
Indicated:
6:14
